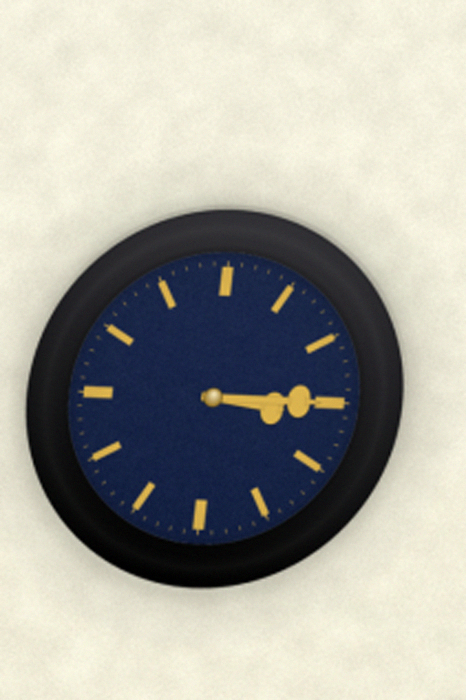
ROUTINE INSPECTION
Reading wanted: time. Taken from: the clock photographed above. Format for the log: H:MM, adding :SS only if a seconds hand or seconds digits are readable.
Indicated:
3:15
